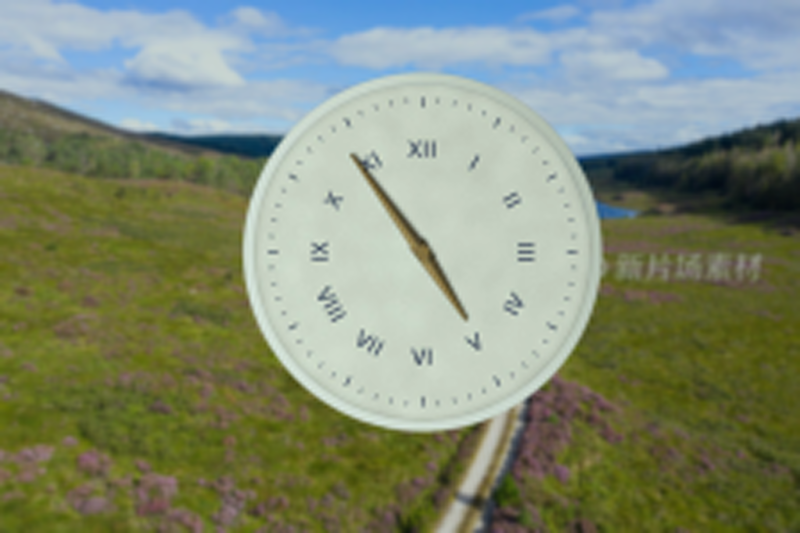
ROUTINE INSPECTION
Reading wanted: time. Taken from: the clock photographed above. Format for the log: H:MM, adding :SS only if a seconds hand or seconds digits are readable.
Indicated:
4:54
